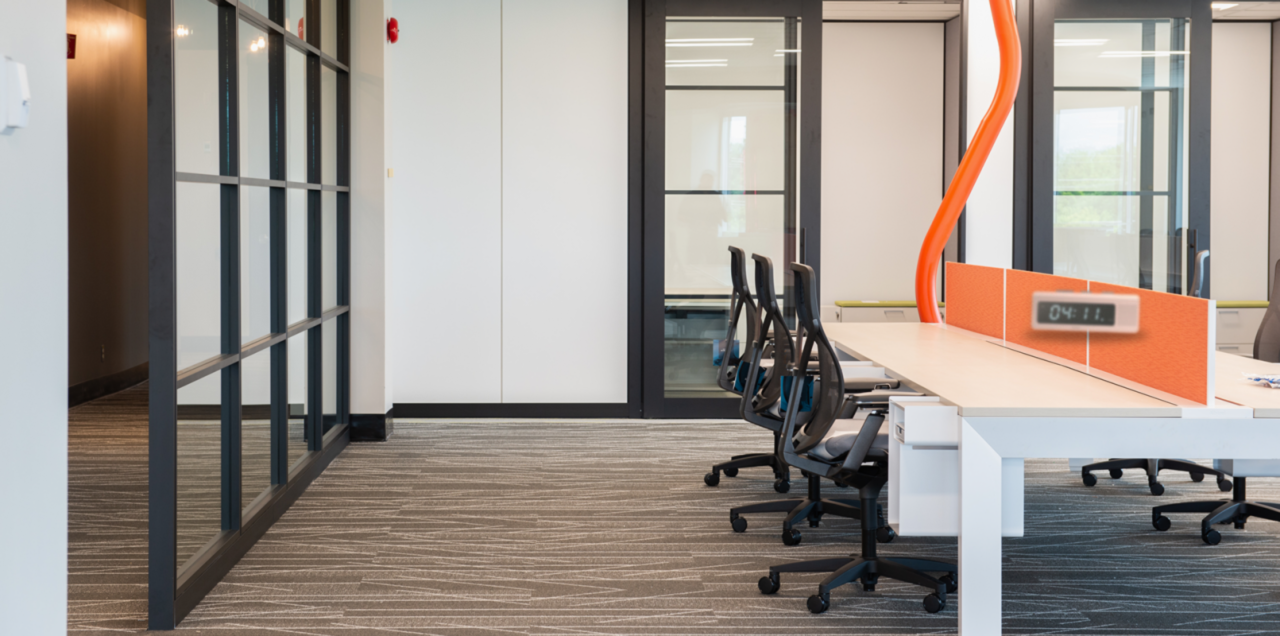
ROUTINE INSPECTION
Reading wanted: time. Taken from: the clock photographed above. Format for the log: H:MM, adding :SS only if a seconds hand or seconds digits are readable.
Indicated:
4:11
